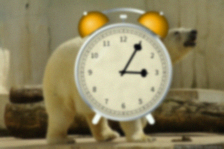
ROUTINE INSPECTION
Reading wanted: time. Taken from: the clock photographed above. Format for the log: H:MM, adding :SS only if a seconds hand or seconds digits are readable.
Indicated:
3:05
